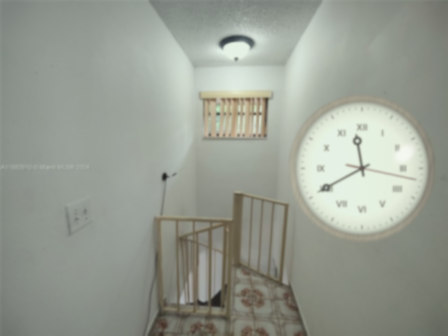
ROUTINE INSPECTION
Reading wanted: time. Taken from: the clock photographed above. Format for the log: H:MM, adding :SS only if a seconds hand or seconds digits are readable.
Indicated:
11:40:17
